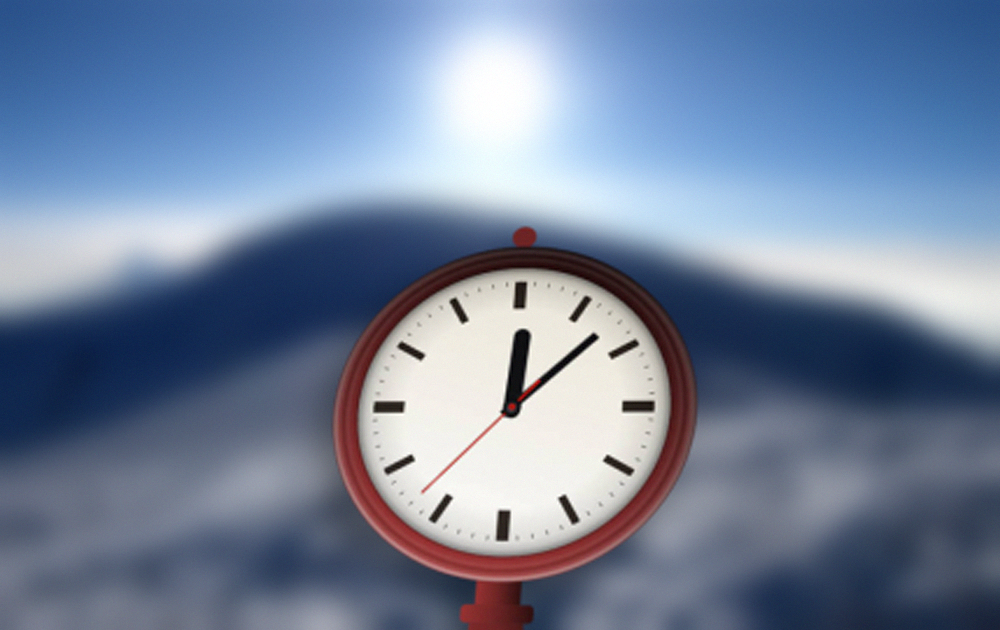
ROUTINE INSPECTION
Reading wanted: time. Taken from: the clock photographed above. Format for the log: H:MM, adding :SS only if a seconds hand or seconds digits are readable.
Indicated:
12:07:37
